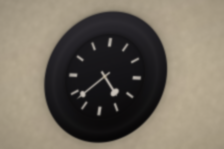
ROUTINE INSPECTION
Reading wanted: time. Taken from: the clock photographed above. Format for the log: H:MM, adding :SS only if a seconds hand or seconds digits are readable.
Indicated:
4:38
